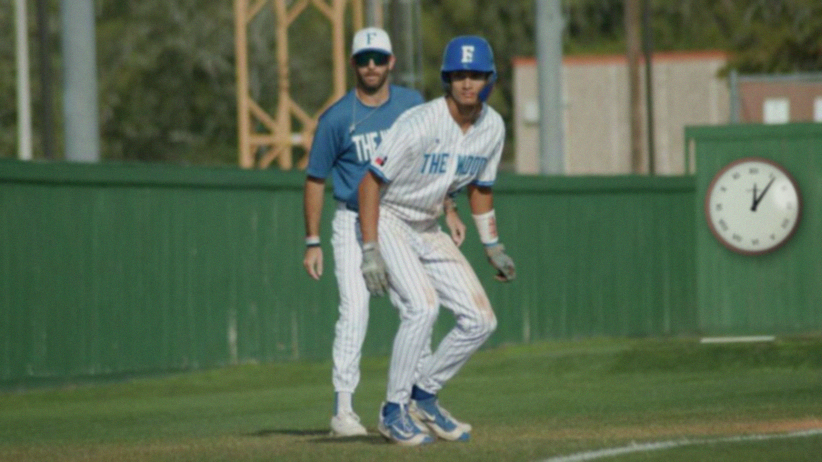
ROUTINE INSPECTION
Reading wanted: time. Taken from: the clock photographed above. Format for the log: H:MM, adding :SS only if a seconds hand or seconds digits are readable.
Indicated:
12:06
